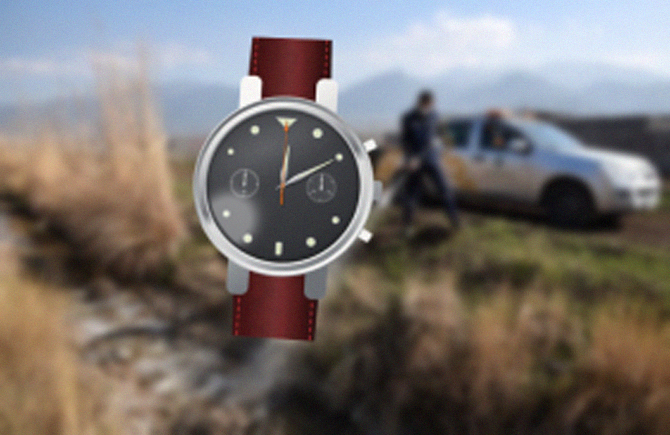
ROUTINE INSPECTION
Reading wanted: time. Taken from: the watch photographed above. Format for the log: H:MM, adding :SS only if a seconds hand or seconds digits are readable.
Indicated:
12:10
